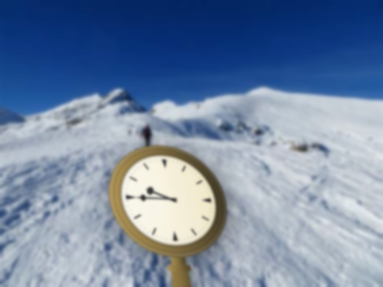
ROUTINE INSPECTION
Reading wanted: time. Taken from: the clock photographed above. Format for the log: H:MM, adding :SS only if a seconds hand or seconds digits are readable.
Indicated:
9:45
